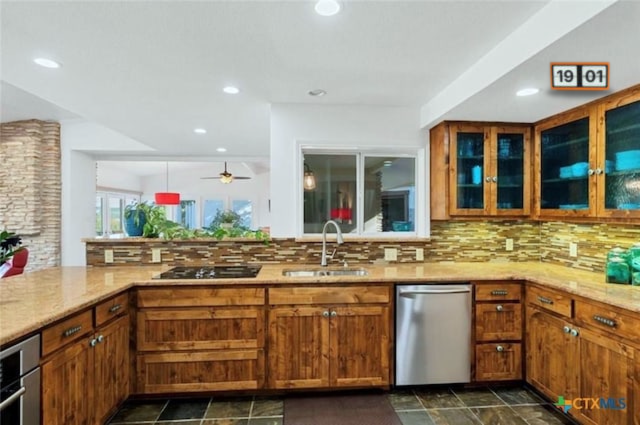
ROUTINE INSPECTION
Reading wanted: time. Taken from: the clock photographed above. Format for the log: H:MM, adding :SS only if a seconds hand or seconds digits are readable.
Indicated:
19:01
